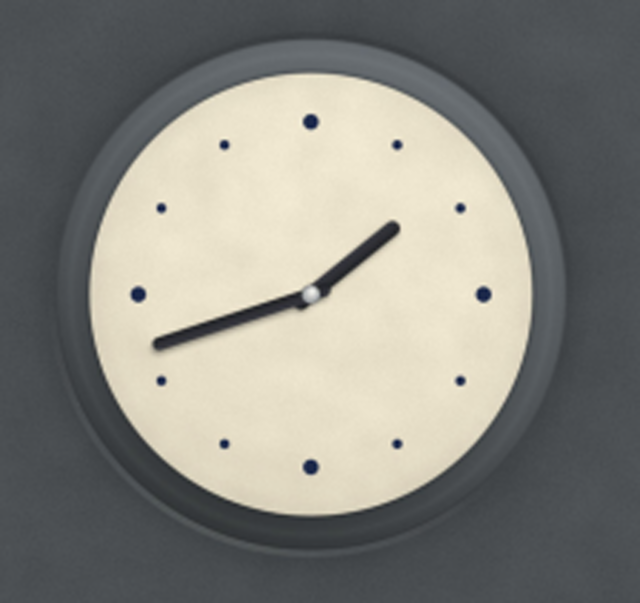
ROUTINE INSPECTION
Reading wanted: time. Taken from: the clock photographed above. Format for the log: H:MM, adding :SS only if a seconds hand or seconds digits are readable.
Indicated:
1:42
